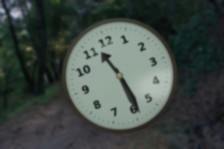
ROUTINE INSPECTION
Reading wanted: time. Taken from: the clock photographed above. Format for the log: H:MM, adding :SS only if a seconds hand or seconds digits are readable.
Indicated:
11:29
